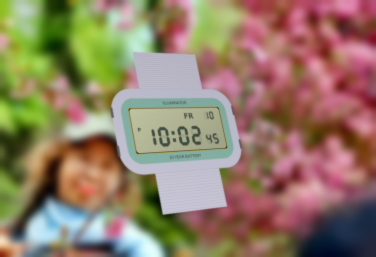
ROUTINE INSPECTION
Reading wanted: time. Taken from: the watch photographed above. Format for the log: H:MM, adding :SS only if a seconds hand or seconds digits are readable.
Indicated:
10:02:45
